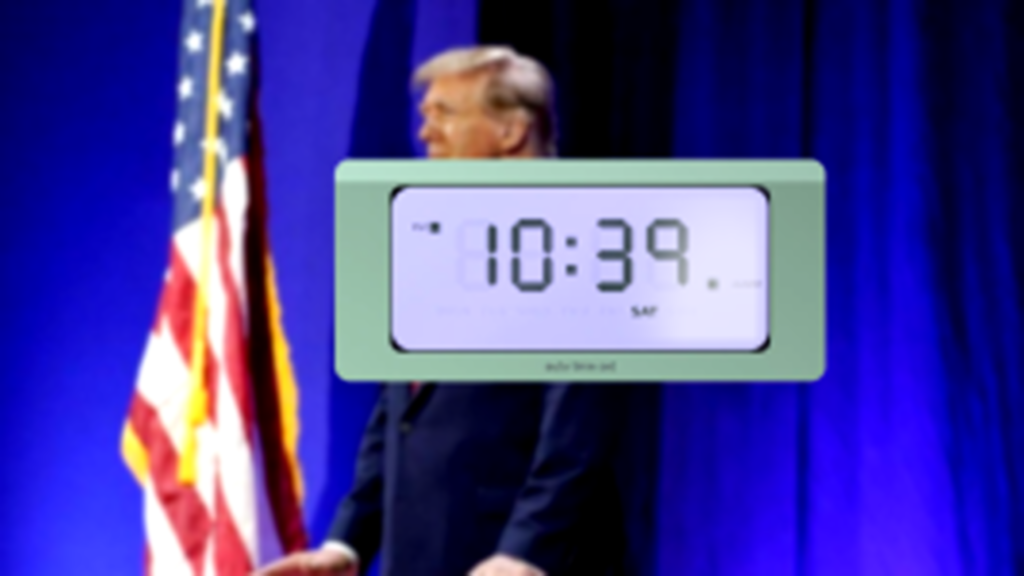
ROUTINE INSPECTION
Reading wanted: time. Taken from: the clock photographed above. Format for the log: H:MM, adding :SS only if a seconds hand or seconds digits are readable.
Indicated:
10:39
